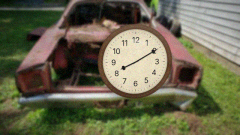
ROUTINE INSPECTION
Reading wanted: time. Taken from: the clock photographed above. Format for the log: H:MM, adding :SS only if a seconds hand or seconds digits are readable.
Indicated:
8:10
